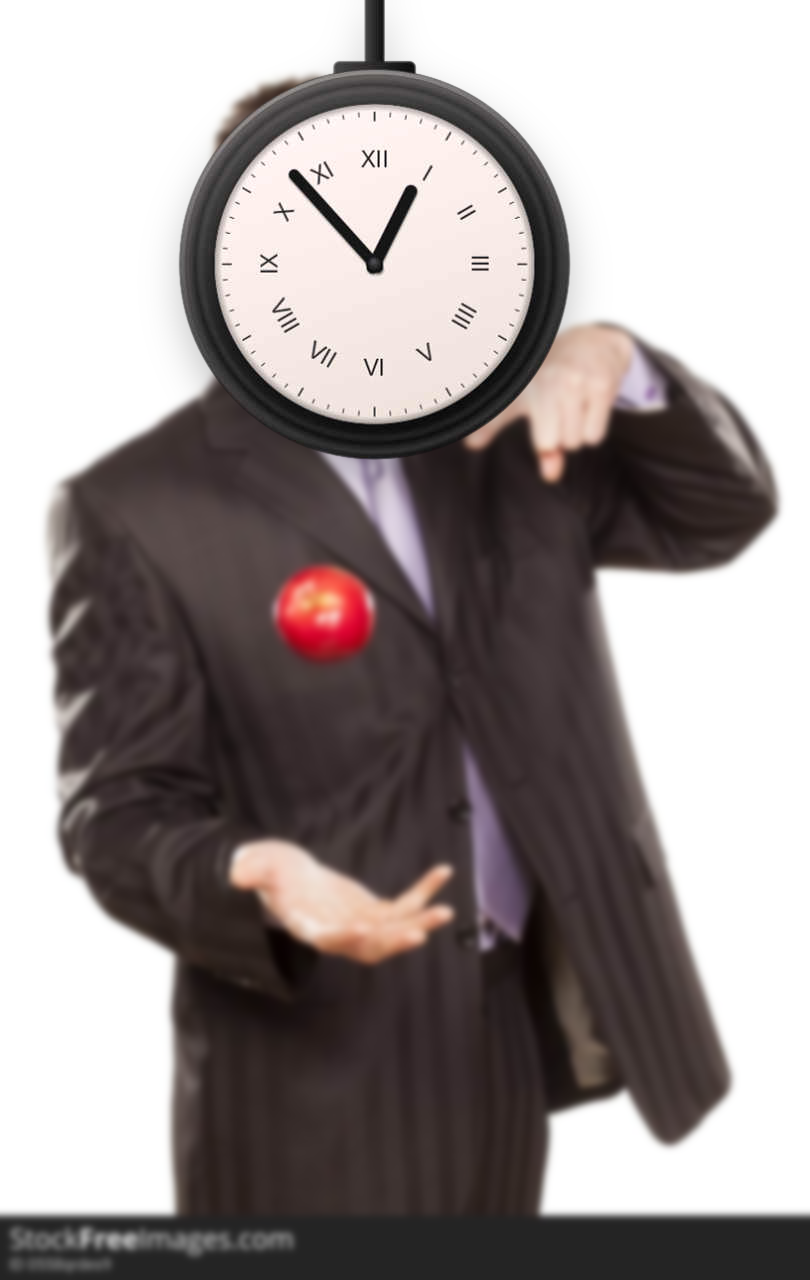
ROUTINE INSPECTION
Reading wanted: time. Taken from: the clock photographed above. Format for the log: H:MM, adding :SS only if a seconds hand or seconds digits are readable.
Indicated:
12:53
